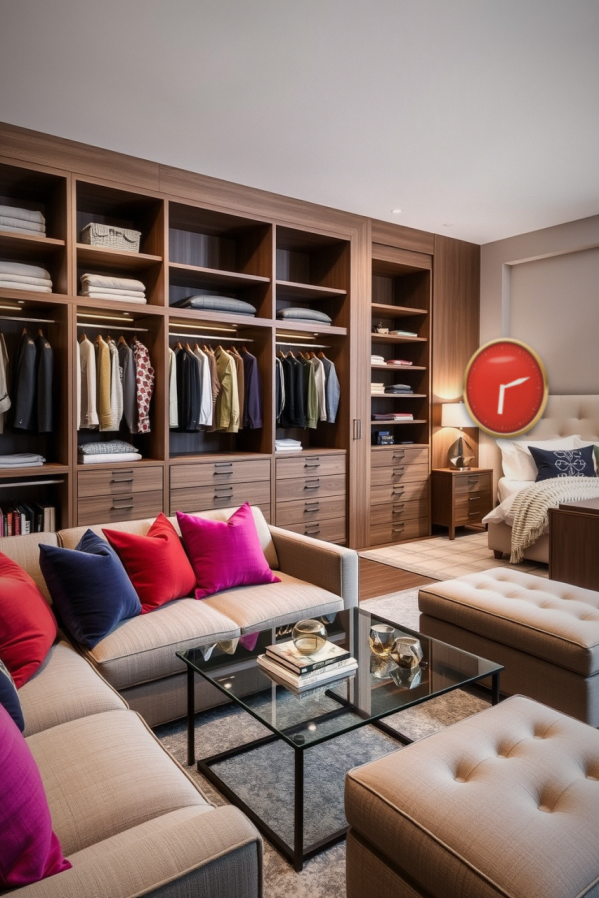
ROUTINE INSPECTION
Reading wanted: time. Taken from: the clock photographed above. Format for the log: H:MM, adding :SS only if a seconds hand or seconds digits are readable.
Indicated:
6:12
